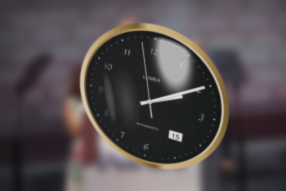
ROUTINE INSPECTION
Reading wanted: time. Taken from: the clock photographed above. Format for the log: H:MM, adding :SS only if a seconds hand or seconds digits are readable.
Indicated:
2:09:58
